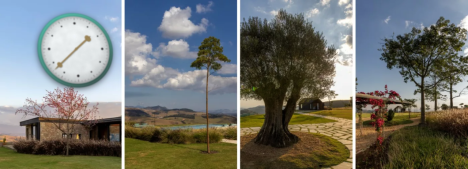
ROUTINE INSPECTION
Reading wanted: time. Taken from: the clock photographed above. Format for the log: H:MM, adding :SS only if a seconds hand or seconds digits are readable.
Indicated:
1:38
